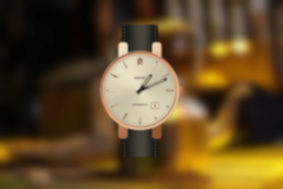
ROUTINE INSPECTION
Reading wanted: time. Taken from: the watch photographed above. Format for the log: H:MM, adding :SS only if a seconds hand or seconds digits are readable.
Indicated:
1:11
